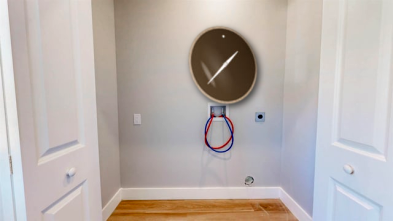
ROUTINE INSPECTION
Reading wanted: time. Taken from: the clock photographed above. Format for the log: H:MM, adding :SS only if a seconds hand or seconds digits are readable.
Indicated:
1:38
